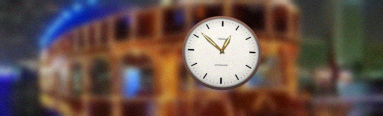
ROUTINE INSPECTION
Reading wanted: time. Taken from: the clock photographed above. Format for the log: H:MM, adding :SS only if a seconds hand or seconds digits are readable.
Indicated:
12:52
